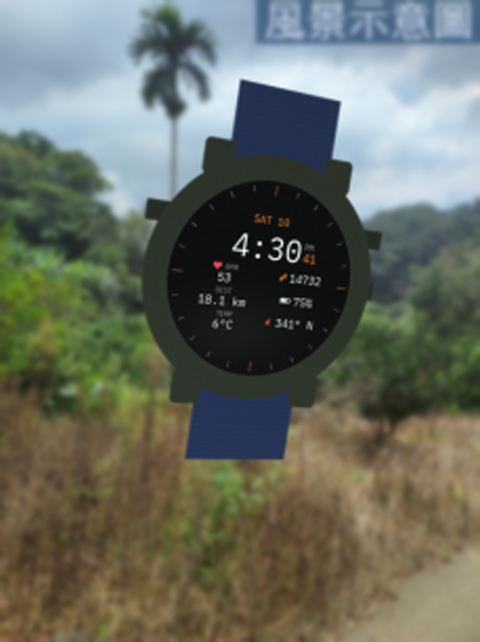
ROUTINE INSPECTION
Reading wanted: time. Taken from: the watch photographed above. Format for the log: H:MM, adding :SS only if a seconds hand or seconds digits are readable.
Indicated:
4:30
